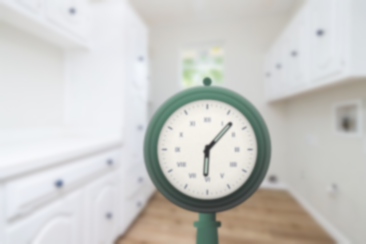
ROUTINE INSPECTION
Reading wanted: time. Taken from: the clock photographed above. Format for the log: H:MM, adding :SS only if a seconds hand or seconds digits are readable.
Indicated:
6:07
